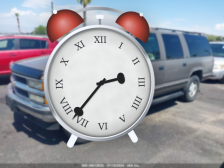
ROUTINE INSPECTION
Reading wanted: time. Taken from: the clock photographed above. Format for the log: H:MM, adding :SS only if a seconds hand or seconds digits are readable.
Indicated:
2:37
